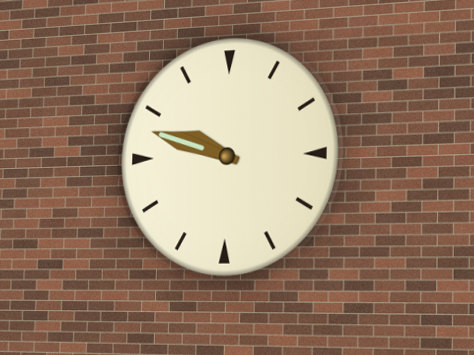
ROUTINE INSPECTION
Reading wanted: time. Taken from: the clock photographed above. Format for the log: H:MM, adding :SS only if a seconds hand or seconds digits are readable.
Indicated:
9:48
